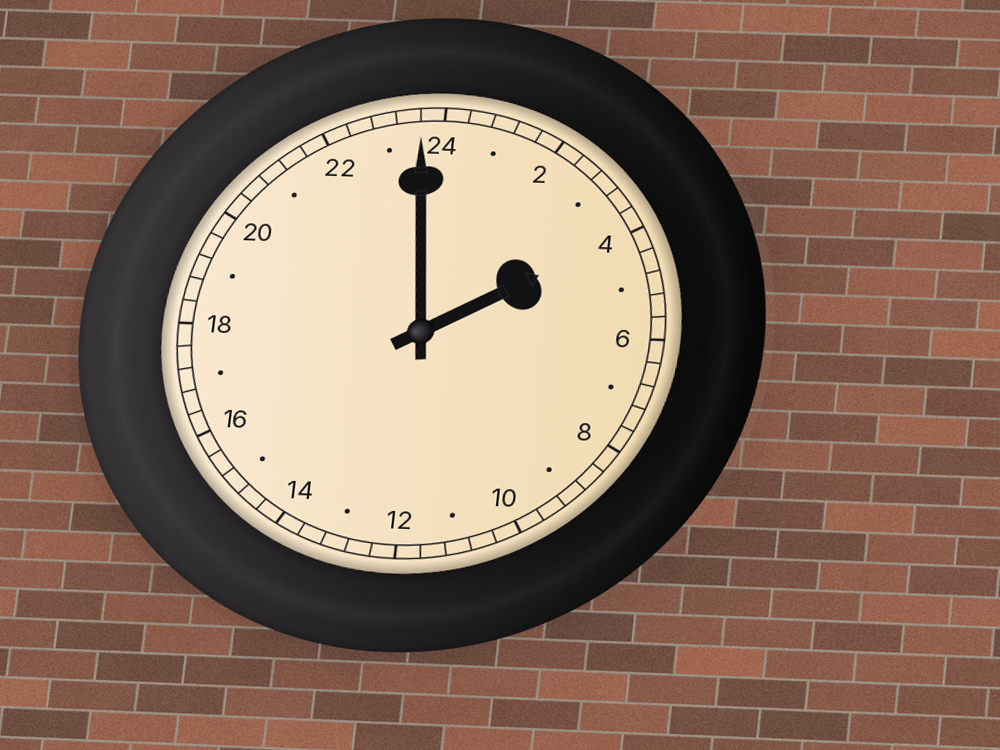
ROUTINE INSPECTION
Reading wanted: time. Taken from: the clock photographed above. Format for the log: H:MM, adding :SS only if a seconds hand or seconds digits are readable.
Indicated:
3:59
